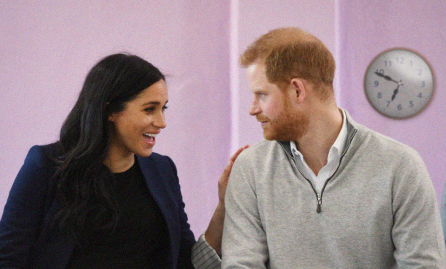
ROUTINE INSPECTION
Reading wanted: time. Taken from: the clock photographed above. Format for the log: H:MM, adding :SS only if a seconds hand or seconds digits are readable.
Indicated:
6:49
